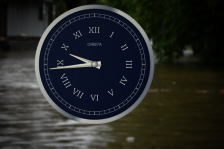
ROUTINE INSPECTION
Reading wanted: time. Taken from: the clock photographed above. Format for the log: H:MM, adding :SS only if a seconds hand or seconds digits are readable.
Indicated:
9:44
